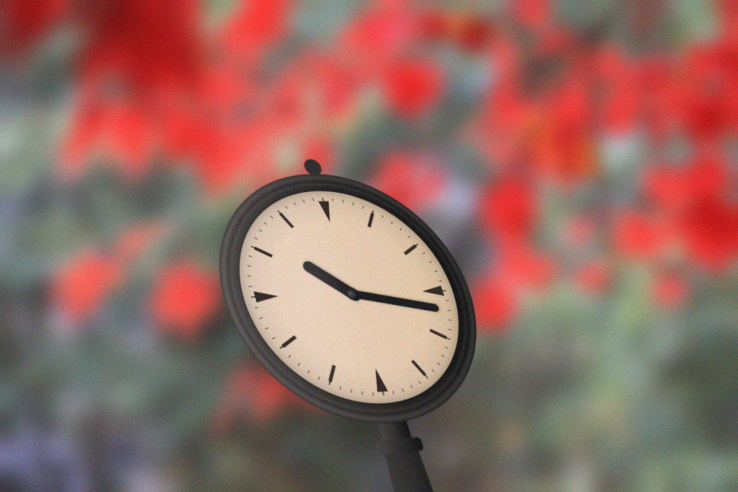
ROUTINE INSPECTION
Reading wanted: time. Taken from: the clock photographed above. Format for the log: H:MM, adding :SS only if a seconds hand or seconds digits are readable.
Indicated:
10:17
